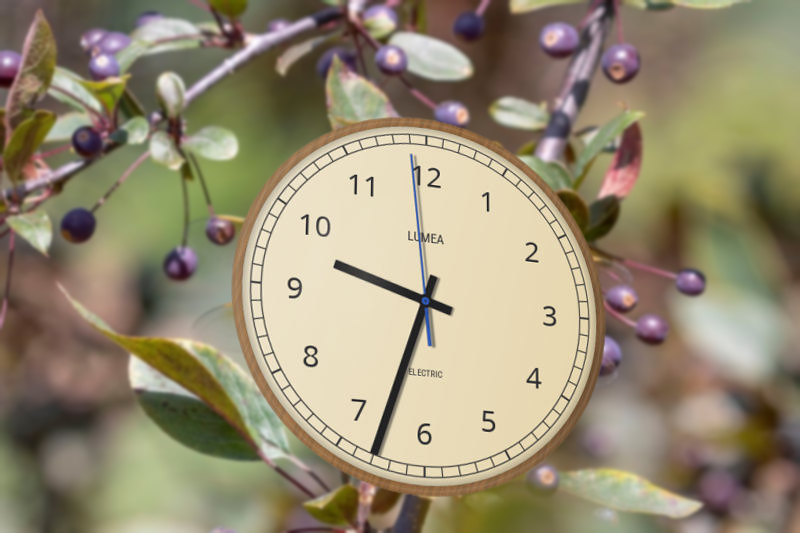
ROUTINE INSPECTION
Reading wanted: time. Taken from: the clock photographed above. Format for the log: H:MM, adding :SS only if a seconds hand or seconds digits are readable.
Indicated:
9:32:59
